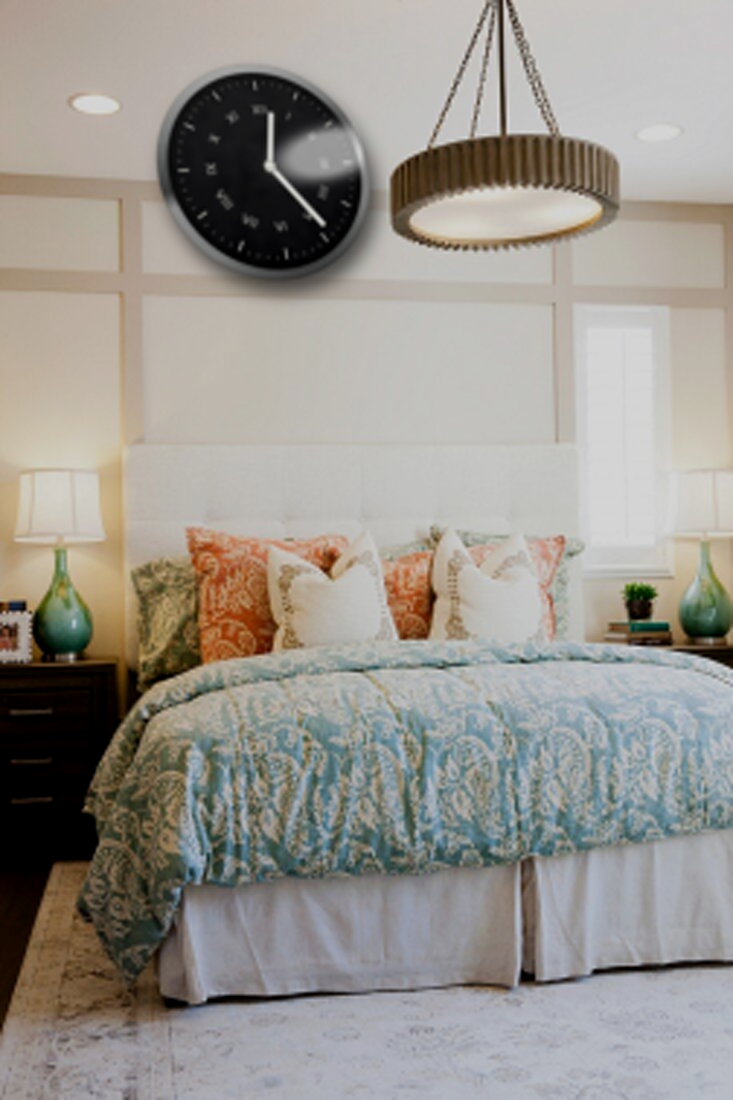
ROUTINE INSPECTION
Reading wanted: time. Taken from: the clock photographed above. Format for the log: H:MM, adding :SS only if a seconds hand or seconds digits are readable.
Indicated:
12:24
